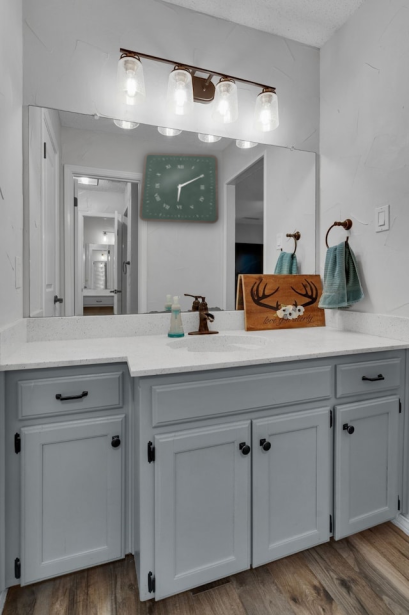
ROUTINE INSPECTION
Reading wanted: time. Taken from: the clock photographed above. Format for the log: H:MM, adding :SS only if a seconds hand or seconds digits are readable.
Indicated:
6:10
